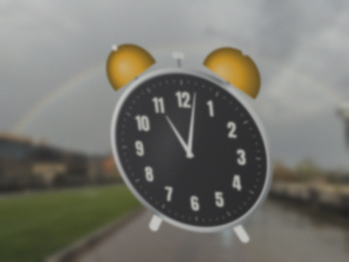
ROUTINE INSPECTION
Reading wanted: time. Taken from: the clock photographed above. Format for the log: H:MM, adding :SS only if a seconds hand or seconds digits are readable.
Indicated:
11:02
